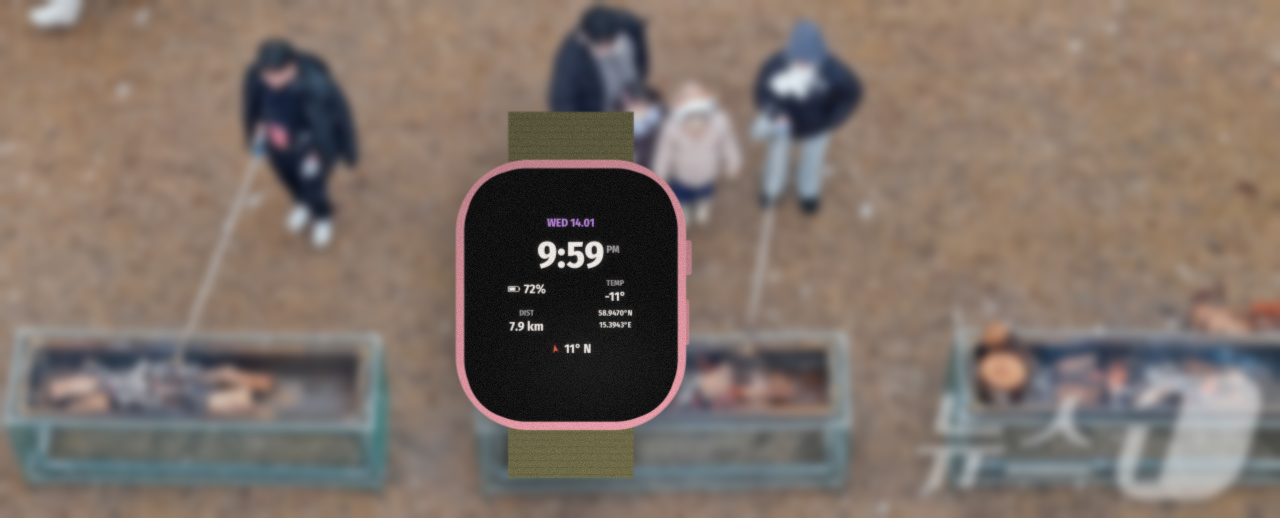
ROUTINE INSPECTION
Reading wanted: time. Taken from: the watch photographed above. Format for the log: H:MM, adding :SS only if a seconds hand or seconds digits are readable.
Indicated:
9:59
